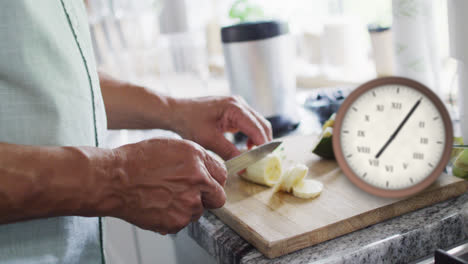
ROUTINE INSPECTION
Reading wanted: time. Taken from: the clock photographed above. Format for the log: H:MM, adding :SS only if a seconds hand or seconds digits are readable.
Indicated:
7:05
